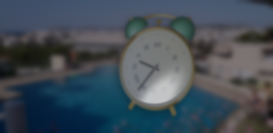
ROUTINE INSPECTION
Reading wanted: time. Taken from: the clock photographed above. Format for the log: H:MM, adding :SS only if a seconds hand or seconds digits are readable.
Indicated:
9:36
